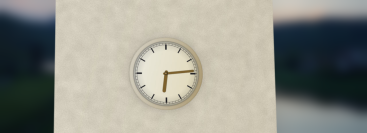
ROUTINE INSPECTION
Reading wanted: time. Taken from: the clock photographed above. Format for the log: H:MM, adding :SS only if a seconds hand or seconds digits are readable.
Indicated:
6:14
